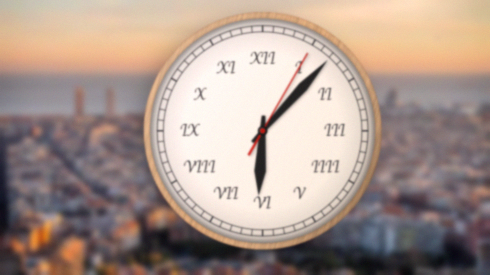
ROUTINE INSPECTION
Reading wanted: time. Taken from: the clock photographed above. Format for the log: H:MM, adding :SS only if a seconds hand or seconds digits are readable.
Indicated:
6:07:05
